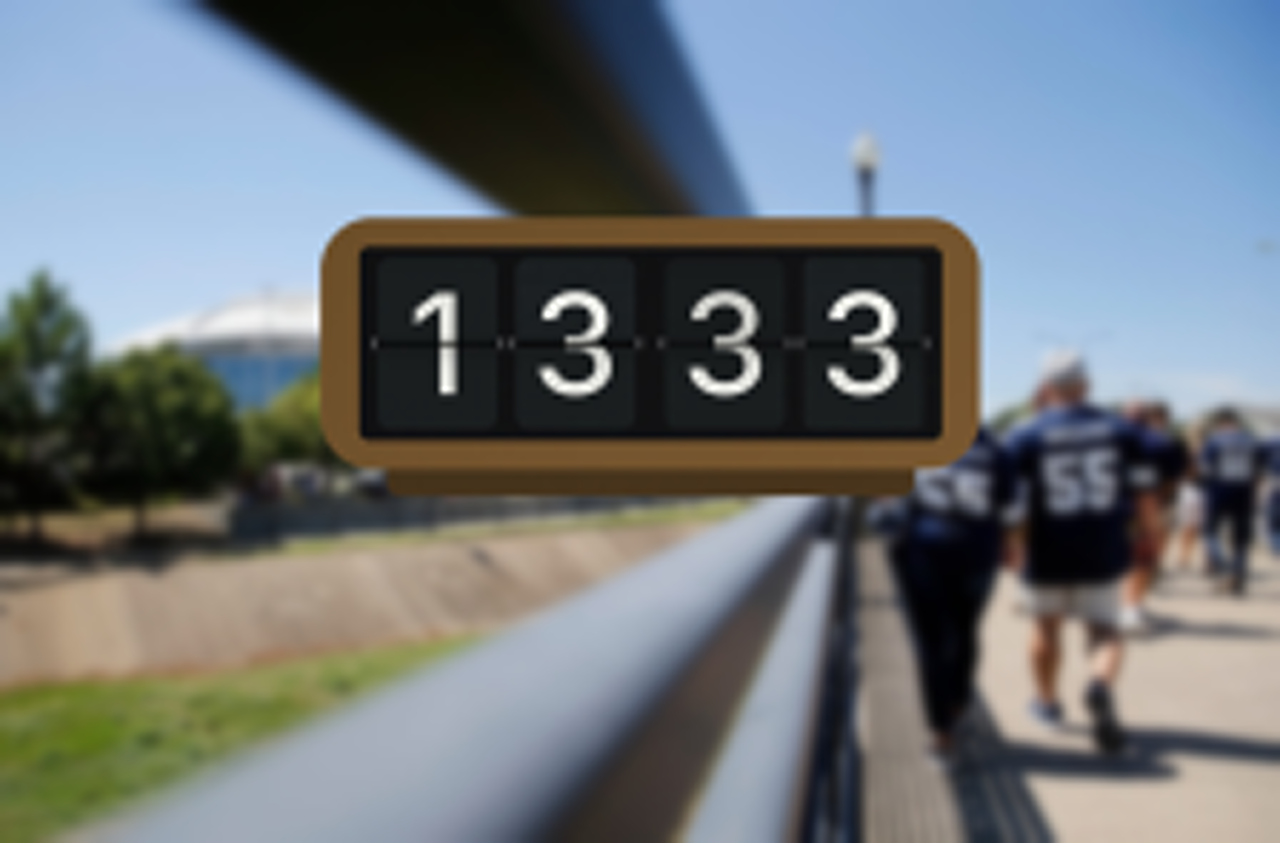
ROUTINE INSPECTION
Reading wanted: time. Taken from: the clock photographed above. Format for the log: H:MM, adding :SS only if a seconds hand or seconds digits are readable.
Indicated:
13:33
